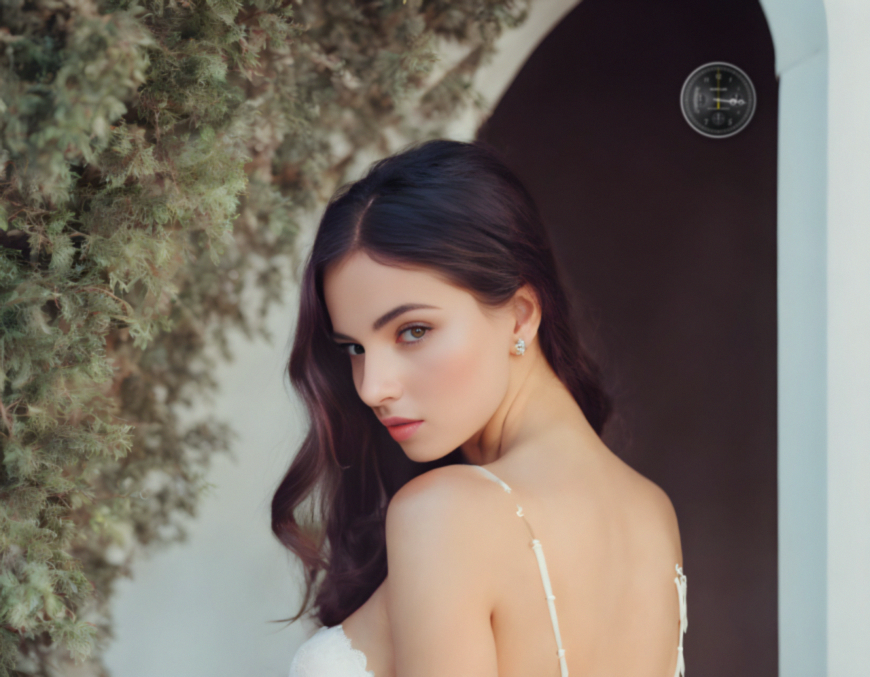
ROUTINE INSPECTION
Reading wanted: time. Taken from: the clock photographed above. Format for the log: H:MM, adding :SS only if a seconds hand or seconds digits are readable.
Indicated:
3:16
